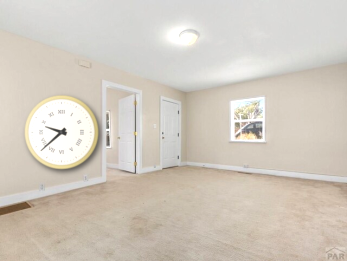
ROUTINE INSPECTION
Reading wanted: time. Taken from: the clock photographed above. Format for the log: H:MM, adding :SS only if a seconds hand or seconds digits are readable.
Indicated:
9:38
